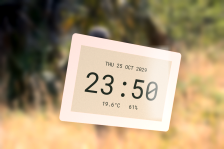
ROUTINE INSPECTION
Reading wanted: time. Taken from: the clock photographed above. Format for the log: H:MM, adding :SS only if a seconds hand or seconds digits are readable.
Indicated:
23:50
